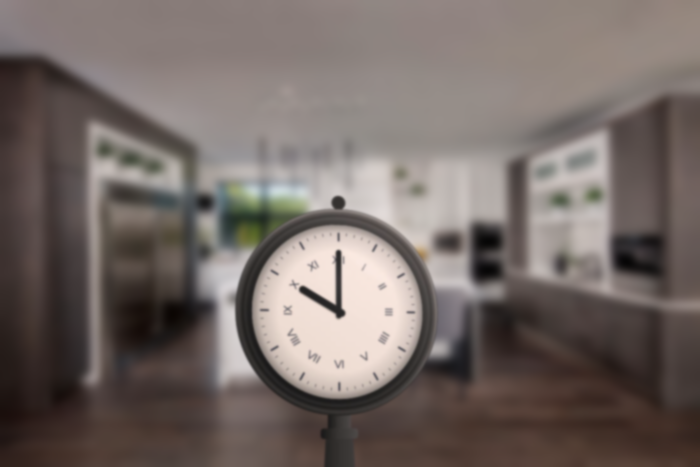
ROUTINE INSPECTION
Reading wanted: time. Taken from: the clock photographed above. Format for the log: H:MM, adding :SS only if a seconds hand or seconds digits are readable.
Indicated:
10:00
